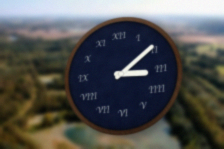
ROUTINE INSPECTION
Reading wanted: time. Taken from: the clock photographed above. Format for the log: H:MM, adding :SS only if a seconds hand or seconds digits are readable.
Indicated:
3:09
